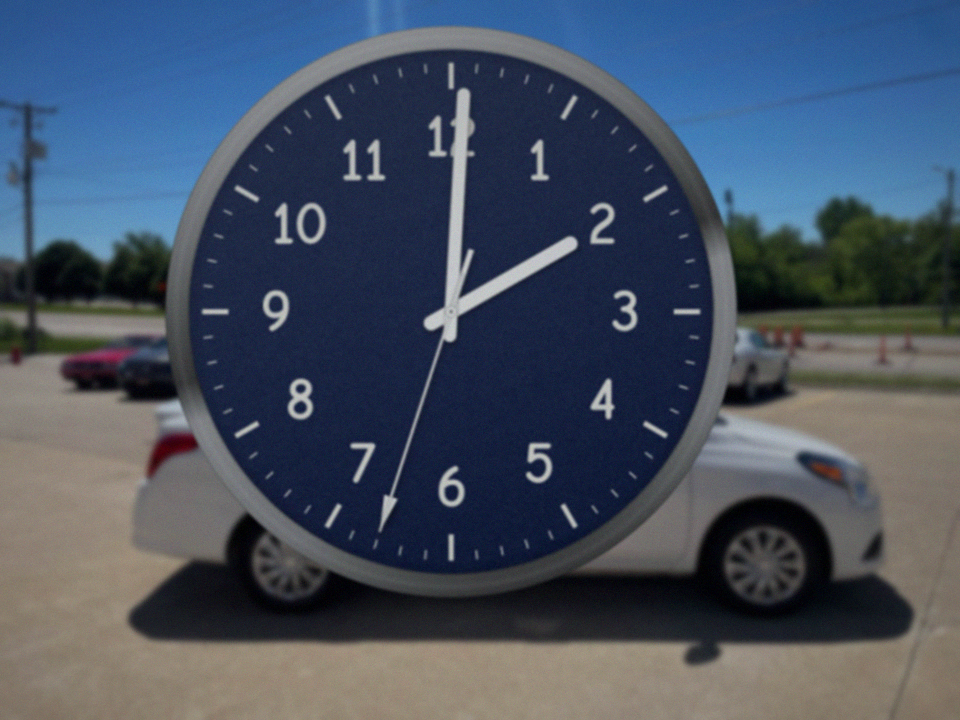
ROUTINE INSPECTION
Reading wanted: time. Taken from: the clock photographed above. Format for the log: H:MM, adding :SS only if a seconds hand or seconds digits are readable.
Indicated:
2:00:33
